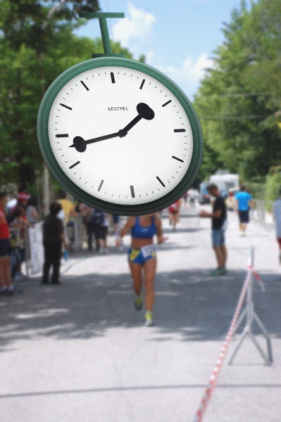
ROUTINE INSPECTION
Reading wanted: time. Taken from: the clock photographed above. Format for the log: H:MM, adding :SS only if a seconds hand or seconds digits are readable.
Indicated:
1:43
